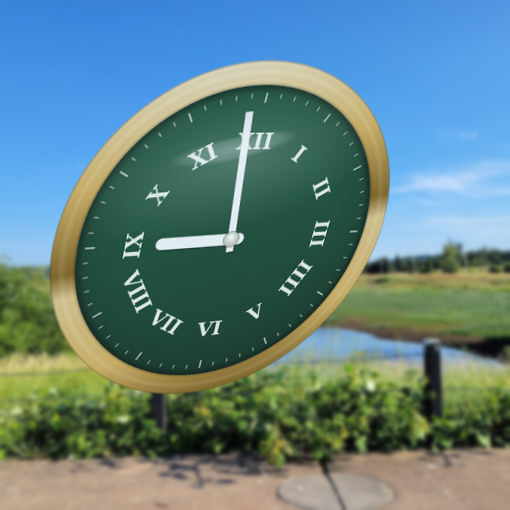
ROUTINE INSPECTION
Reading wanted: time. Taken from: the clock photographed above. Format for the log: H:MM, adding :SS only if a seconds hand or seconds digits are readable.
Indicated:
8:59
